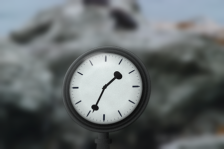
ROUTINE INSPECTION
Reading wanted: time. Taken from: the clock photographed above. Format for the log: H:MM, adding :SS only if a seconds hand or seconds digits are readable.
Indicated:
1:34
